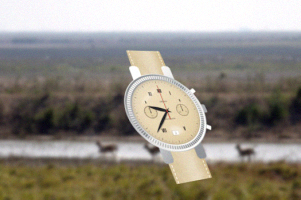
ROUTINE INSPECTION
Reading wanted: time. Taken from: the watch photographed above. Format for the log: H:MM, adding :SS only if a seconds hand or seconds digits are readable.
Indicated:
9:37
